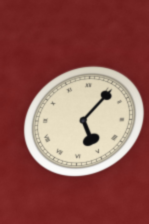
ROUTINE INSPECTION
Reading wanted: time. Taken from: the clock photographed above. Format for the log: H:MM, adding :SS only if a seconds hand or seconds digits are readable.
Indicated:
5:06
